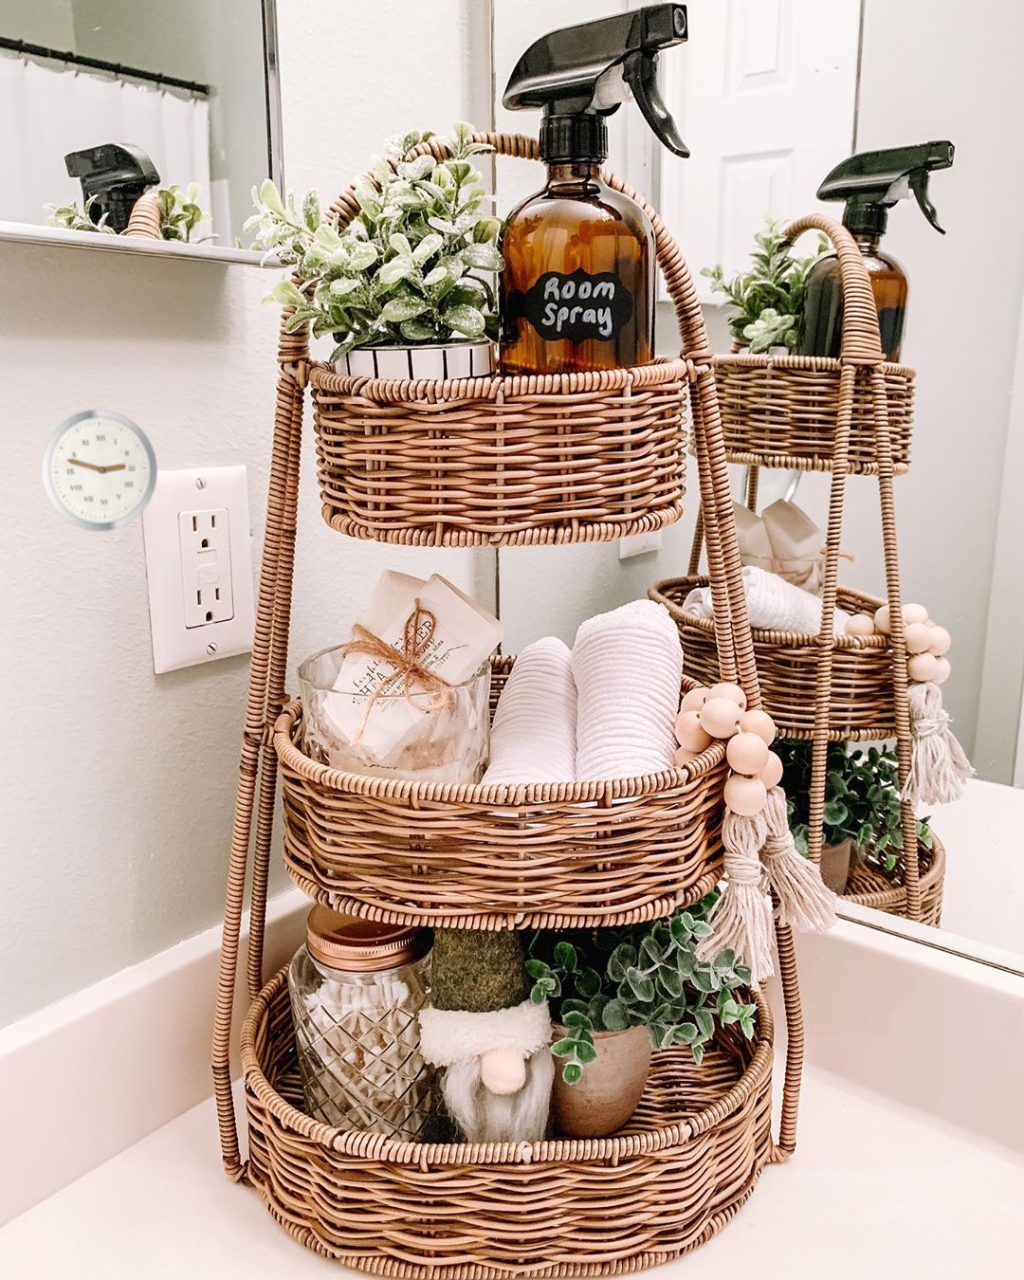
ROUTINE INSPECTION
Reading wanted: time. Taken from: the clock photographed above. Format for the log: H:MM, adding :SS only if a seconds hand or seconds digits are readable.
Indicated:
2:48
